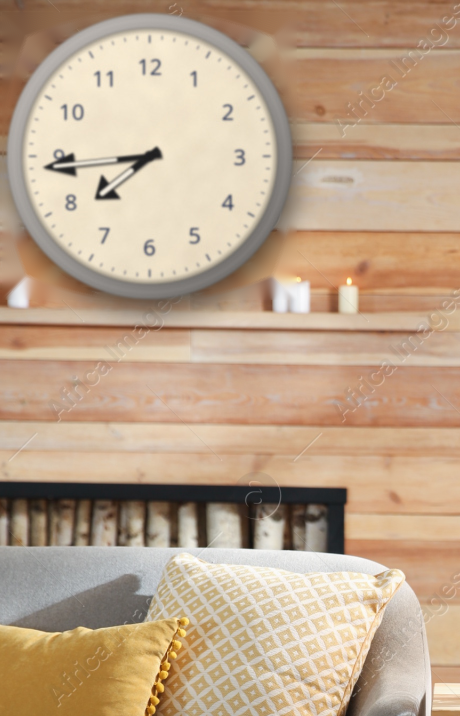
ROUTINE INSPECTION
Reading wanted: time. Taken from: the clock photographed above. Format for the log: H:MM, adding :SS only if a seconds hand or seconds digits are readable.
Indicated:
7:44
